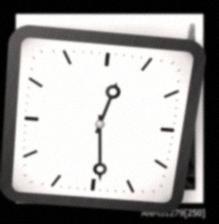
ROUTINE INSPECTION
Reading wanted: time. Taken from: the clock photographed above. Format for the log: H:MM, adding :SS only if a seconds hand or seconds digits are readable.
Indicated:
12:29
